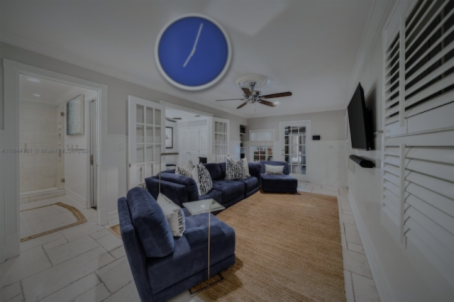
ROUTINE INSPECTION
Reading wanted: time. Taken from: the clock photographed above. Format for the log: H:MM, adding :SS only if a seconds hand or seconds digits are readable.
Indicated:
7:03
